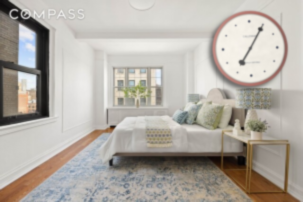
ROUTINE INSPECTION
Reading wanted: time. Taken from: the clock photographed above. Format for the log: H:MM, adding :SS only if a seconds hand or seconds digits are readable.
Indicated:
7:05
